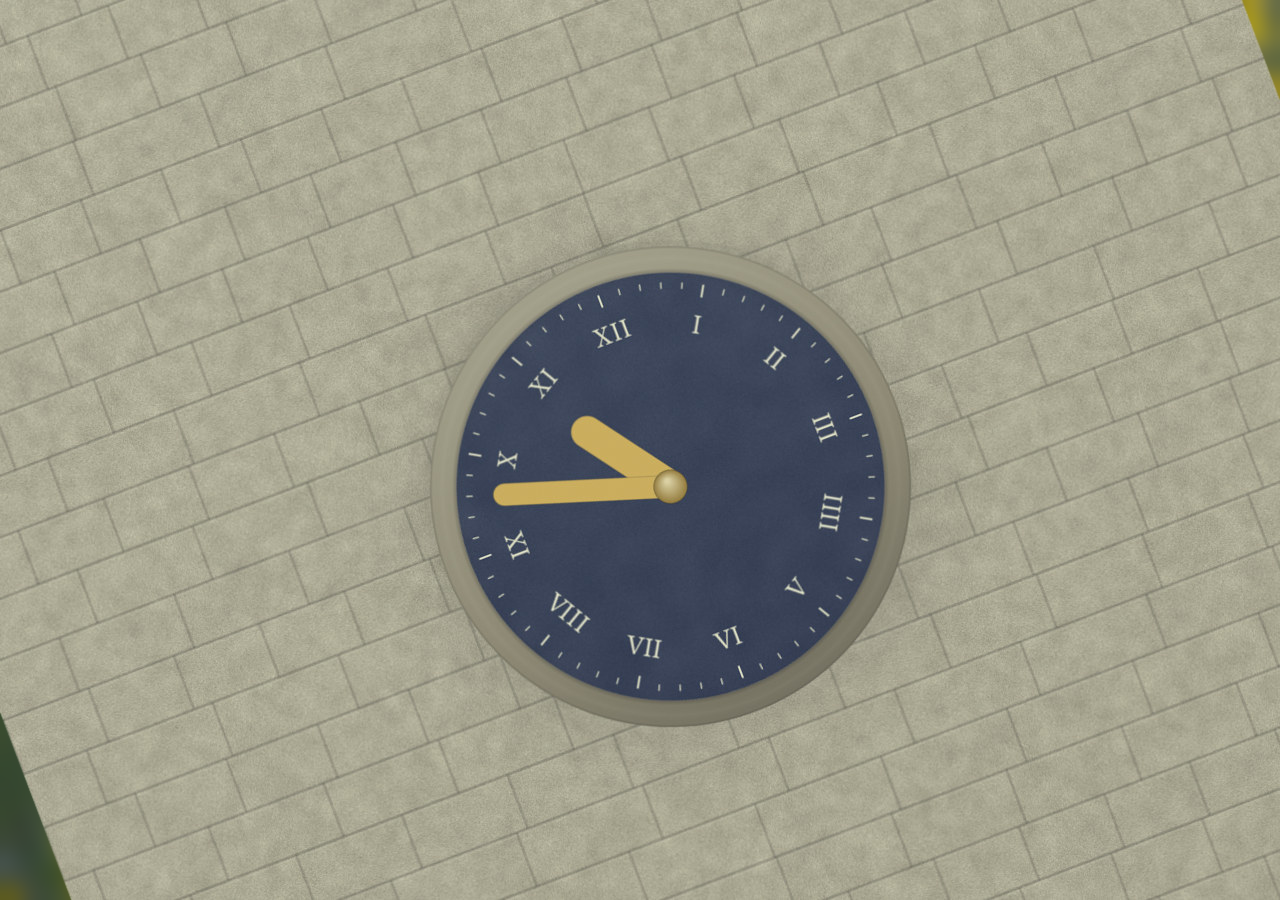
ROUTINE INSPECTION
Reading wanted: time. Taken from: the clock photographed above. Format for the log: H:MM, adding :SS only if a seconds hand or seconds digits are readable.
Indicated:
10:48
